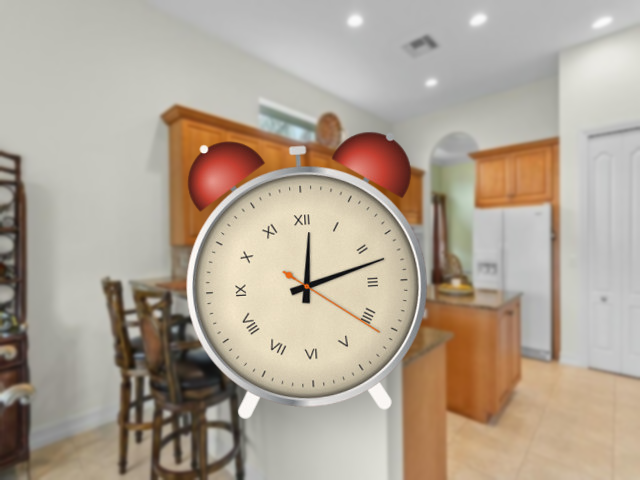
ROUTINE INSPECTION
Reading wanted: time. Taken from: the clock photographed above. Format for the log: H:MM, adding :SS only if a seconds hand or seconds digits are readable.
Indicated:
12:12:21
